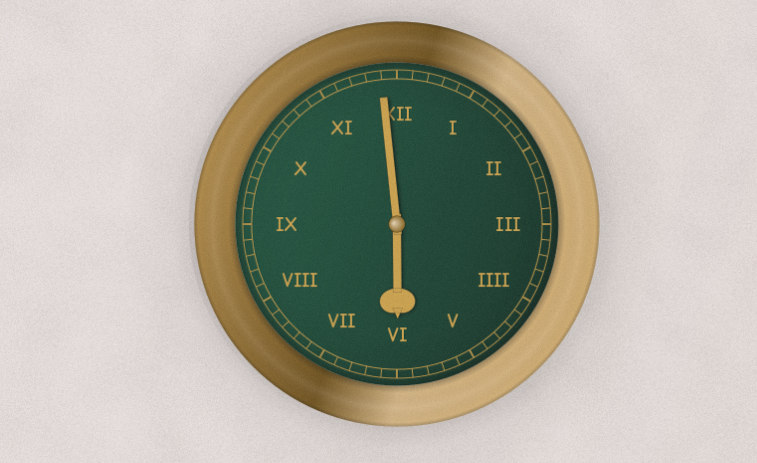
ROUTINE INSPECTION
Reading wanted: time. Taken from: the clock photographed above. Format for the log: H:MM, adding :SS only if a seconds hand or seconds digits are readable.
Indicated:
5:59
